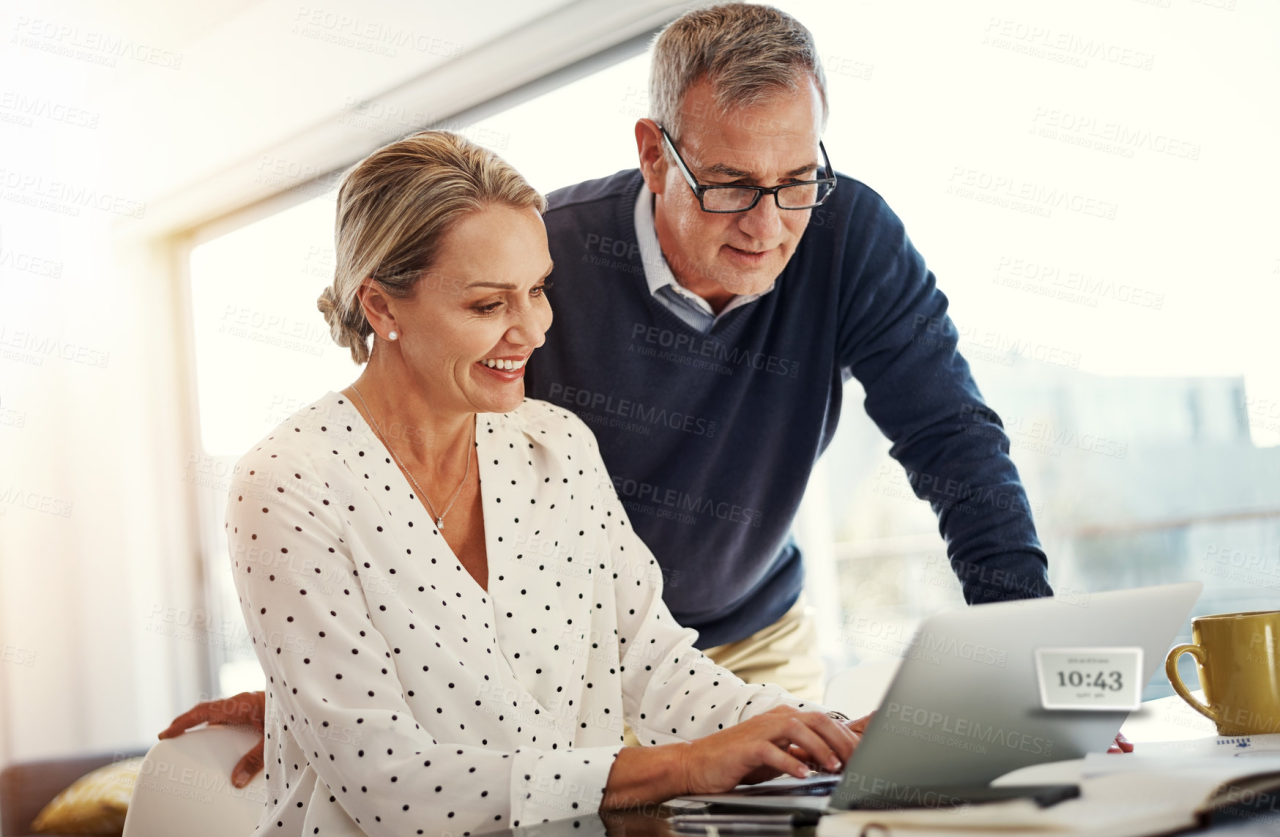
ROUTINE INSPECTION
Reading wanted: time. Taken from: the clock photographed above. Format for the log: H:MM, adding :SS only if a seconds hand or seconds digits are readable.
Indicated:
10:43
